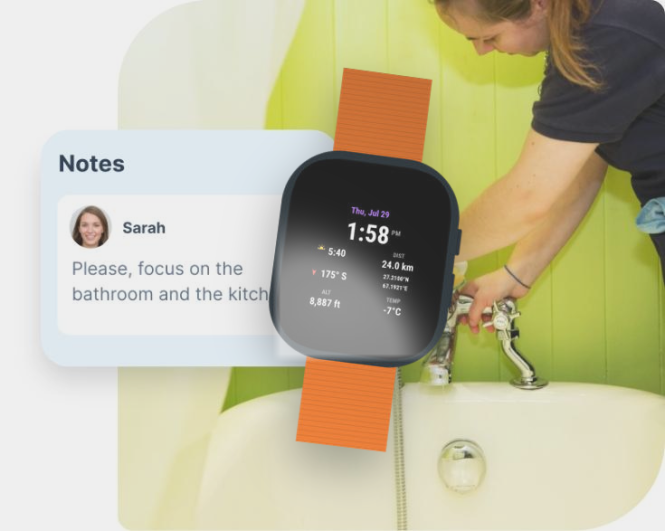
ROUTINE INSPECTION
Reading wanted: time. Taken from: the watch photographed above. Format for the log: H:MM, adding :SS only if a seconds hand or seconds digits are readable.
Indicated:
1:58
